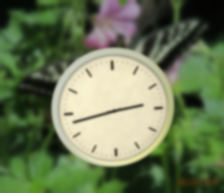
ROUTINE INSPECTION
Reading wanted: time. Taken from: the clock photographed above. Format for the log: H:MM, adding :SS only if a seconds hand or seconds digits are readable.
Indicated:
2:43
